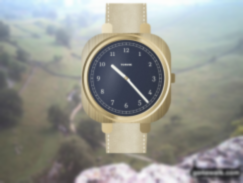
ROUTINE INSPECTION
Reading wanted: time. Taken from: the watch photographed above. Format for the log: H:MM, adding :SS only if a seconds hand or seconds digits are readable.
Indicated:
10:23
